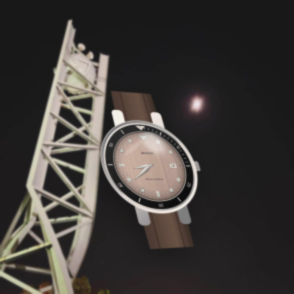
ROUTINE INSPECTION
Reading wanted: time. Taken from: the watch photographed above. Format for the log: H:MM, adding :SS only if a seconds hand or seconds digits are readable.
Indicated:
8:39
